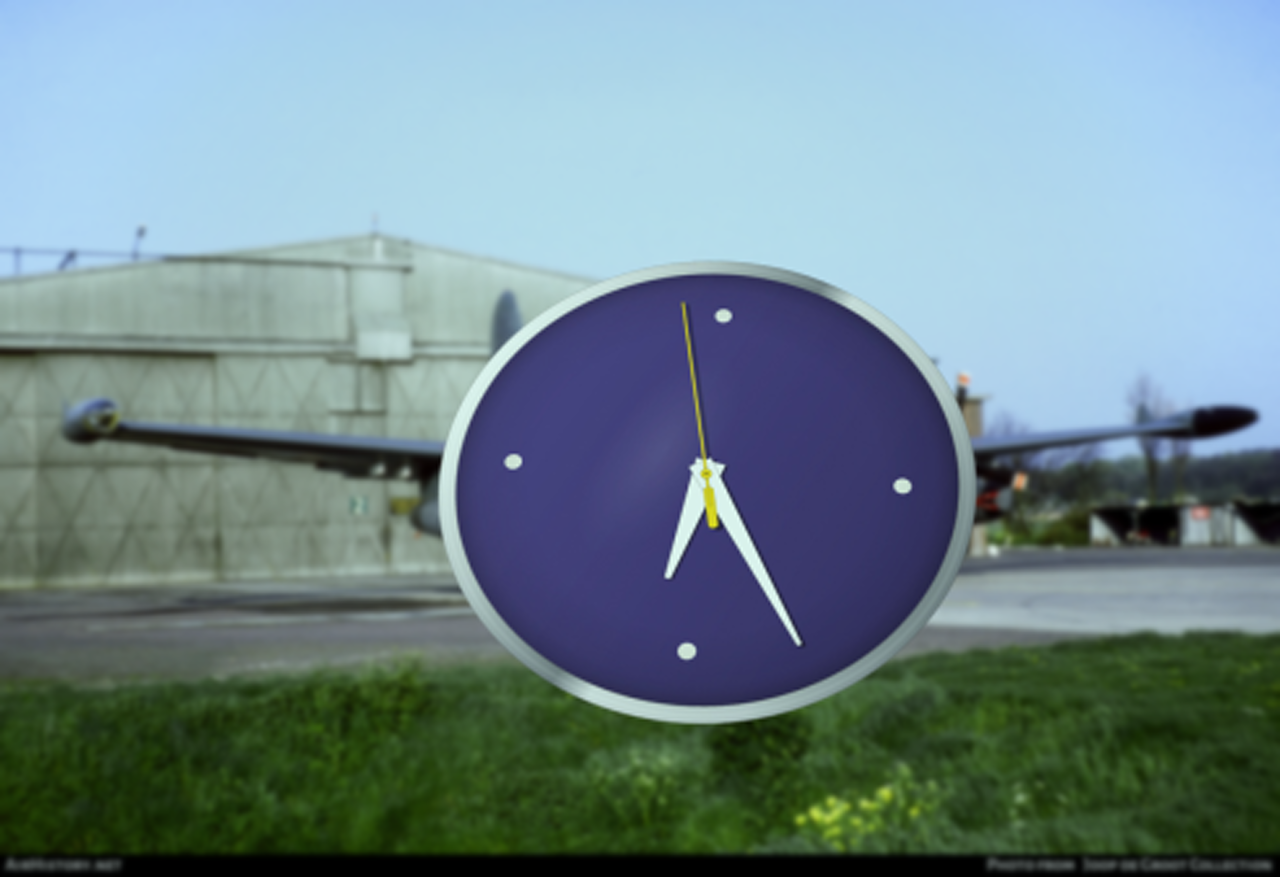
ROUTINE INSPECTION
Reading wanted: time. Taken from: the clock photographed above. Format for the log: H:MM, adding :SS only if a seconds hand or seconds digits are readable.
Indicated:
6:24:58
